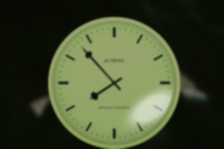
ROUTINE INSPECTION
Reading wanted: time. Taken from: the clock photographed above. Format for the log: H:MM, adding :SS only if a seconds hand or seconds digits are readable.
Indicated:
7:53
